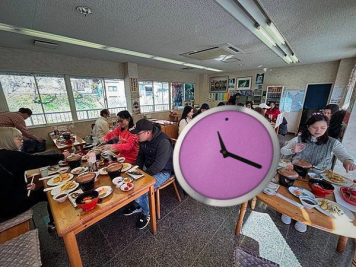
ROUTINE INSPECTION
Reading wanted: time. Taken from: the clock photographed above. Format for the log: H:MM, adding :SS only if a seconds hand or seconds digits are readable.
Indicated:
11:19
